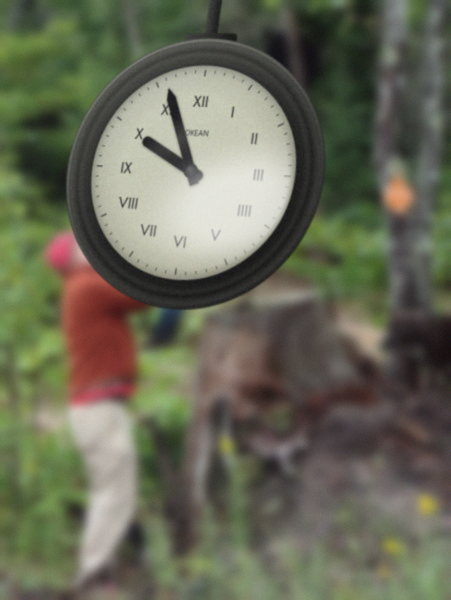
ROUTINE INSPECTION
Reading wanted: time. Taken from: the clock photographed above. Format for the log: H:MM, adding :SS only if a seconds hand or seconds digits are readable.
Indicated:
9:56
